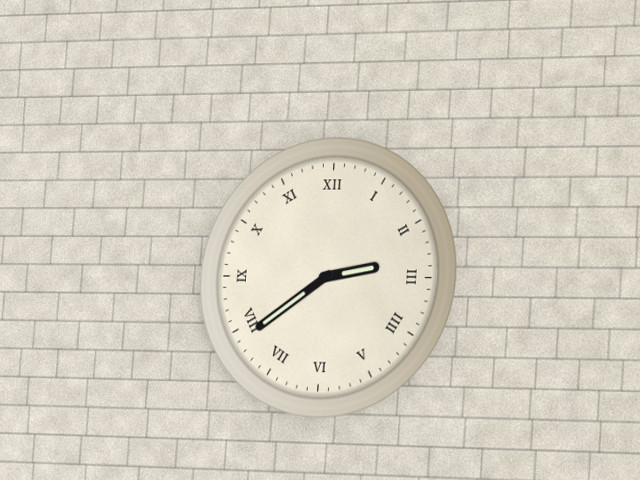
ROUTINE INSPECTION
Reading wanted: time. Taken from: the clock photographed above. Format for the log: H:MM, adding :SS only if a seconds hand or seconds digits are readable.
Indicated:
2:39
